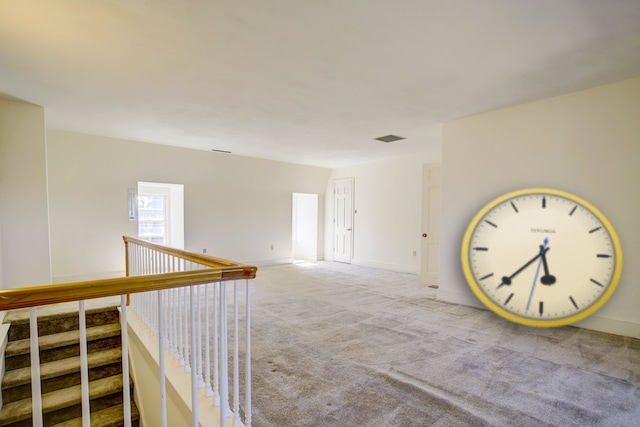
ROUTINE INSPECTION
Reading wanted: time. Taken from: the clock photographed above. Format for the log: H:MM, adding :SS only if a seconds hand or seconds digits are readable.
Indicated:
5:37:32
